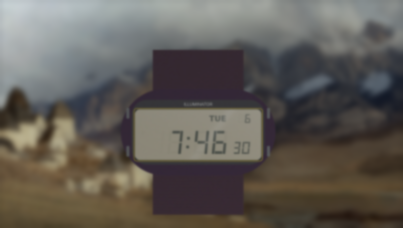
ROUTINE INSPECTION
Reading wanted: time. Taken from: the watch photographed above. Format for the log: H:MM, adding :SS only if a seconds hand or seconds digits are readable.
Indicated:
7:46:30
